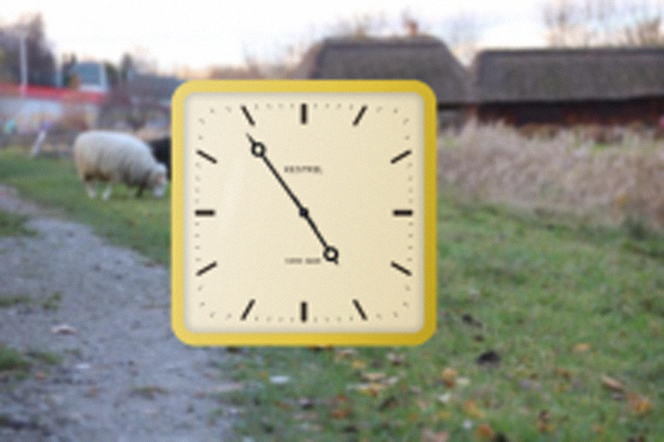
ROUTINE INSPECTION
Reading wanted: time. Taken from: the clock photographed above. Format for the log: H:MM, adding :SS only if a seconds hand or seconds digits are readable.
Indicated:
4:54
